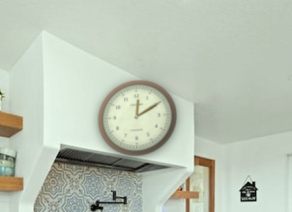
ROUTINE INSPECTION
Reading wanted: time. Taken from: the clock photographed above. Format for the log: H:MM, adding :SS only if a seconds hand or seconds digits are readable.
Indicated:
12:10
